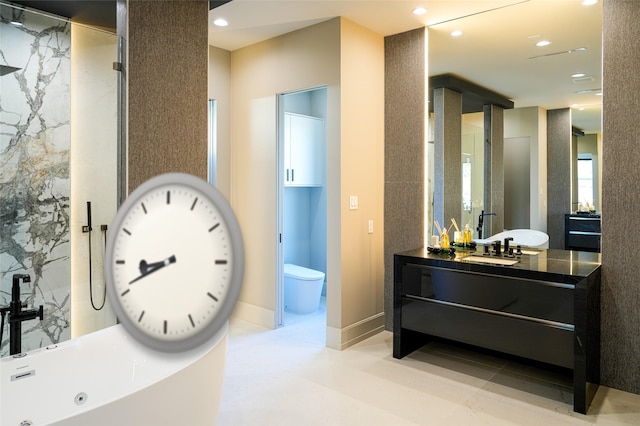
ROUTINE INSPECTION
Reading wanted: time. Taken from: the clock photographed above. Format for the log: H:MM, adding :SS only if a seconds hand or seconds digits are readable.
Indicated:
8:41
